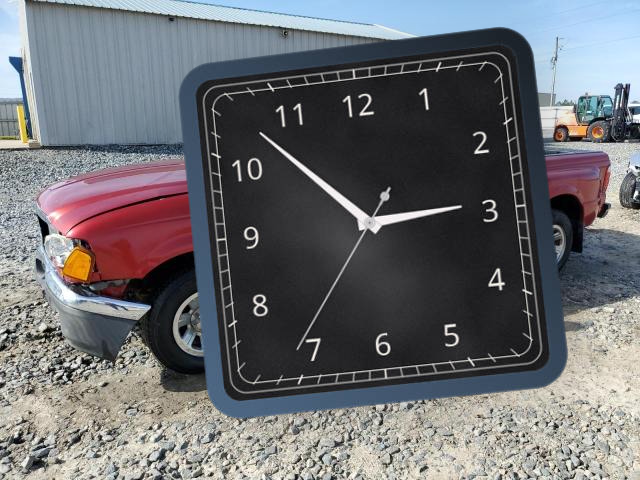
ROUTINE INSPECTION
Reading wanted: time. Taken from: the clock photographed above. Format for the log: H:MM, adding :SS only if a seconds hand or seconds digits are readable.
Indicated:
2:52:36
